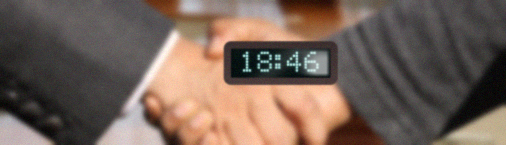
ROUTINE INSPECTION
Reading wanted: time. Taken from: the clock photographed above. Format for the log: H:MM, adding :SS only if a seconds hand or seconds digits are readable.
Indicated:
18:46
